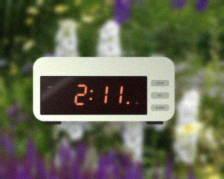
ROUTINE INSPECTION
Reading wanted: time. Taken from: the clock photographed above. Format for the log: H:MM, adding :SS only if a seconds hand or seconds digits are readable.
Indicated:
2:11
